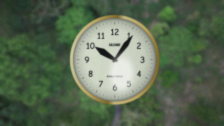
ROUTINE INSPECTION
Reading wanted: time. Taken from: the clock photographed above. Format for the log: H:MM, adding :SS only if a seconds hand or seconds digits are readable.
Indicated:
10:06
